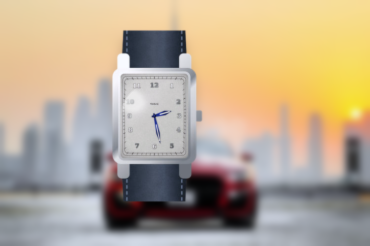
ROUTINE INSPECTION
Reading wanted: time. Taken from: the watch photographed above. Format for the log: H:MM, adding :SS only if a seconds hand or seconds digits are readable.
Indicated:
2:28
